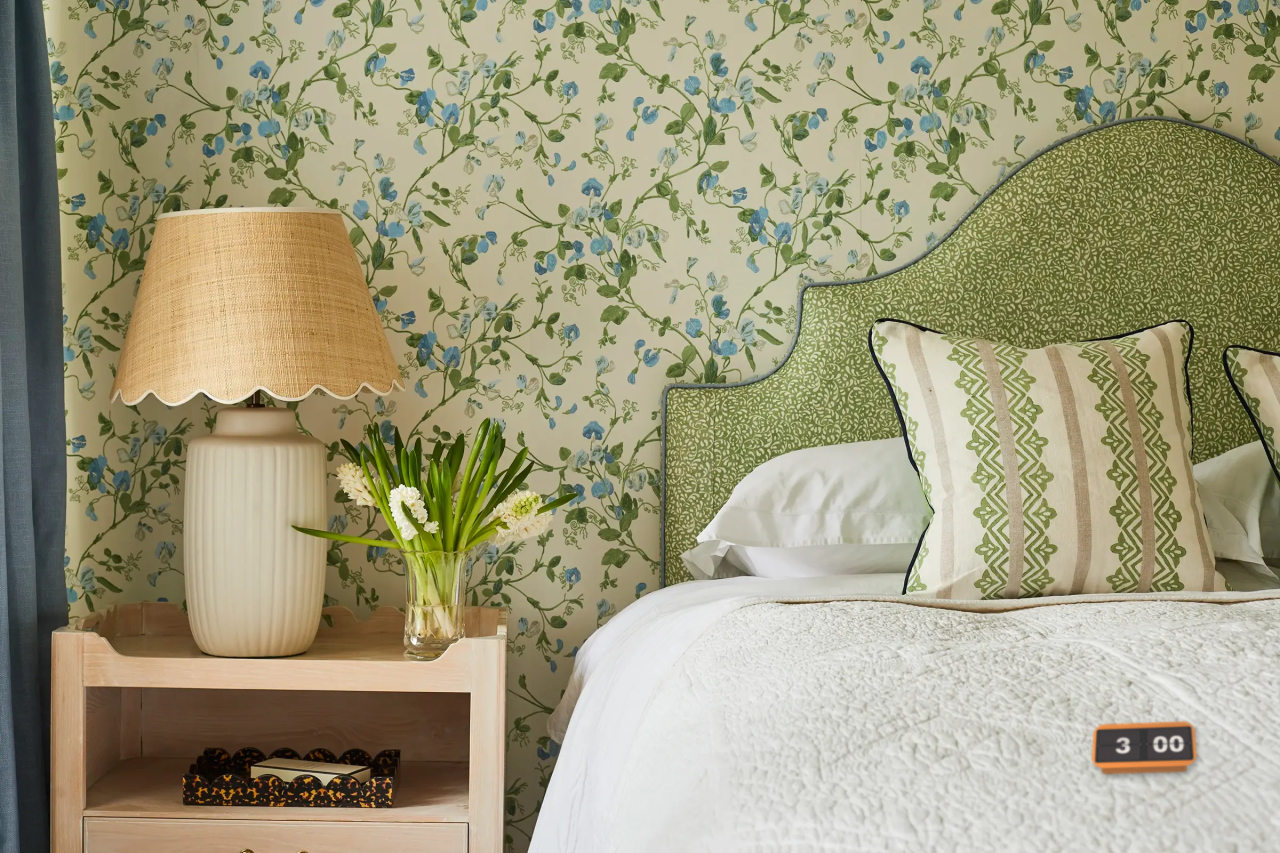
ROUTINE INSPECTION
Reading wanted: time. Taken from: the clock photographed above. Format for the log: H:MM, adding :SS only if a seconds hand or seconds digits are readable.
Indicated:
3:00
